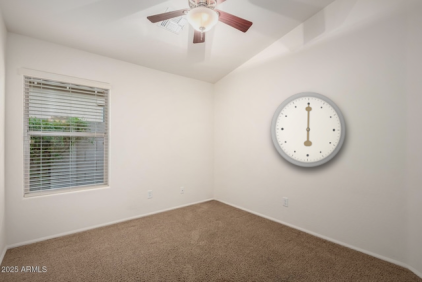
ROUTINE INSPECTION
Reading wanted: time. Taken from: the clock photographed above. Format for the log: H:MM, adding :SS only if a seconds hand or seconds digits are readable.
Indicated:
6:00
